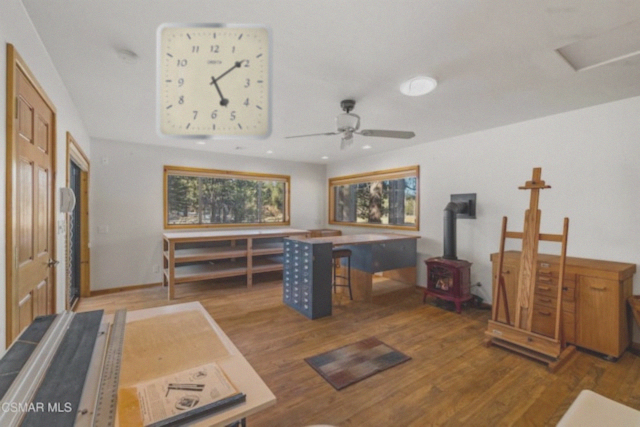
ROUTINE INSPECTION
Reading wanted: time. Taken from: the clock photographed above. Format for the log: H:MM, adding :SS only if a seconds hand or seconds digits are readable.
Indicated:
5:09
